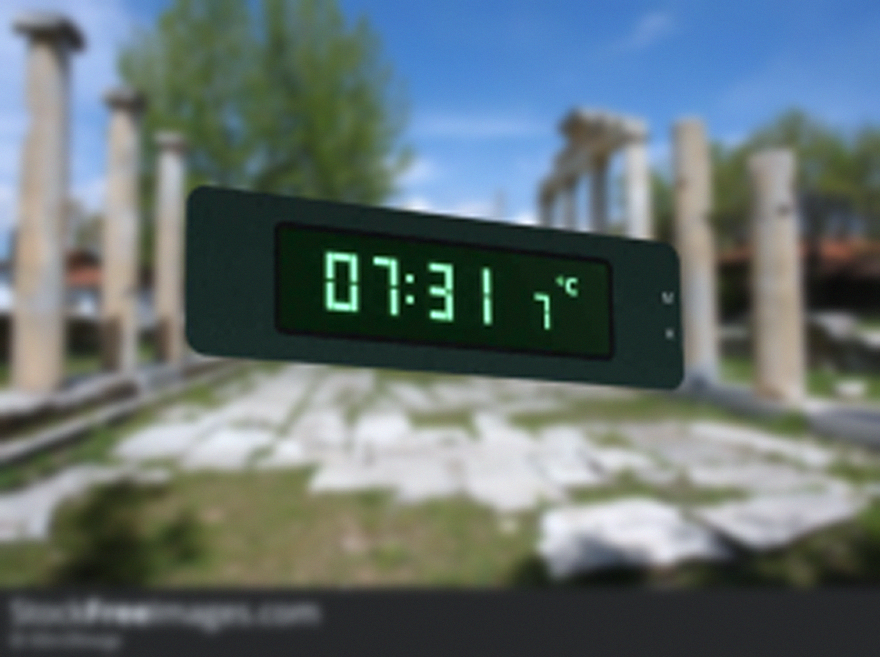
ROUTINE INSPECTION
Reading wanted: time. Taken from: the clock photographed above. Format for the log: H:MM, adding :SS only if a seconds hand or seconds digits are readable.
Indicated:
7:31
